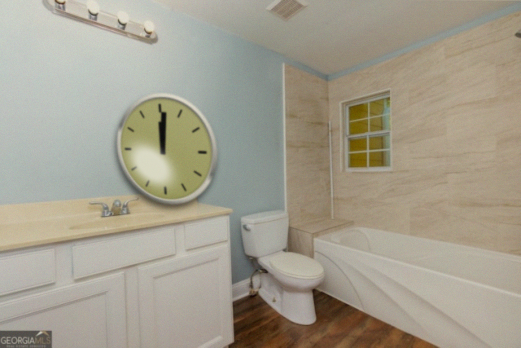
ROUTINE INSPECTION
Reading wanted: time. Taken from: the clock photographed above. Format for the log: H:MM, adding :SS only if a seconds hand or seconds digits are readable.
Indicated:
12:01
